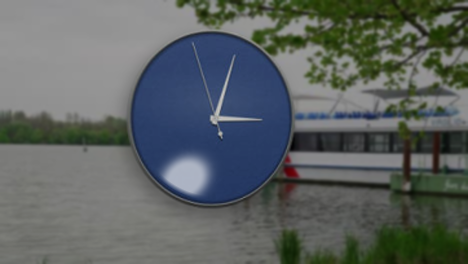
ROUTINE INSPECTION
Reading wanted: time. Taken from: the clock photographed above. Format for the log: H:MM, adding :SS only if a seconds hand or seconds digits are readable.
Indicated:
3:02:57
